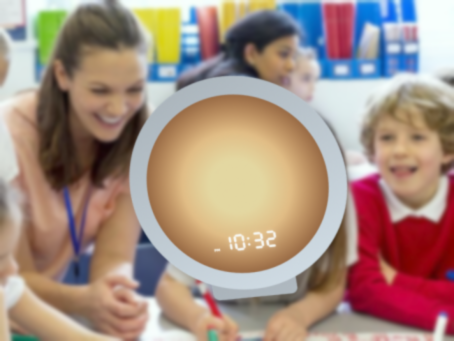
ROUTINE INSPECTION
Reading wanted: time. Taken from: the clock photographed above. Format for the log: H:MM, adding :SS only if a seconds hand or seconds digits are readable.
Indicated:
10:32
